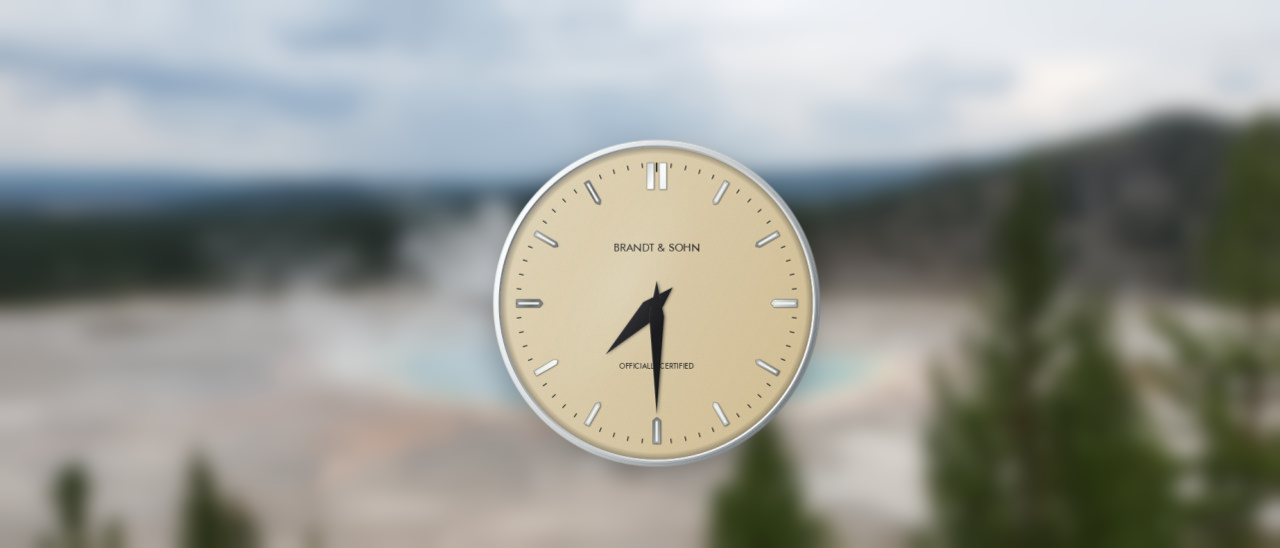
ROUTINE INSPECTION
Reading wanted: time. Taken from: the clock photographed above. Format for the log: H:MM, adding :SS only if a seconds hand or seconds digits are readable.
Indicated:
7:30
